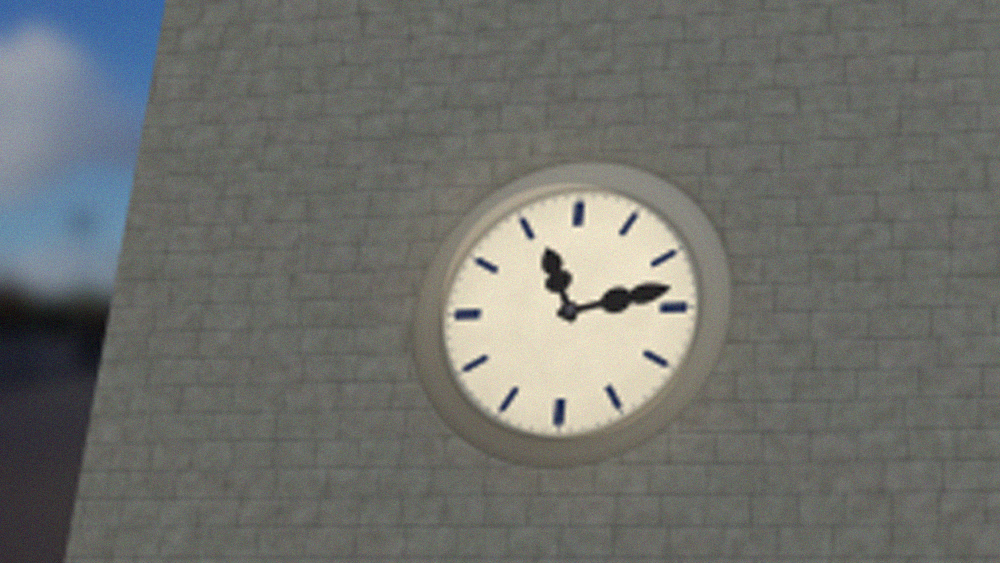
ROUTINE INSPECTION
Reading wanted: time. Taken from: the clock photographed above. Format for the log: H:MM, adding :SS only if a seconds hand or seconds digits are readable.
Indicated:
11:13
